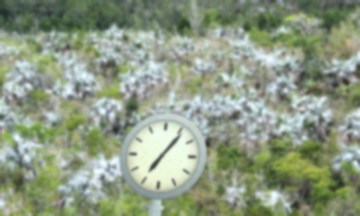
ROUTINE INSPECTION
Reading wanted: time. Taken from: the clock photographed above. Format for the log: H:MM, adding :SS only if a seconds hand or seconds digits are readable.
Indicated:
7:06
